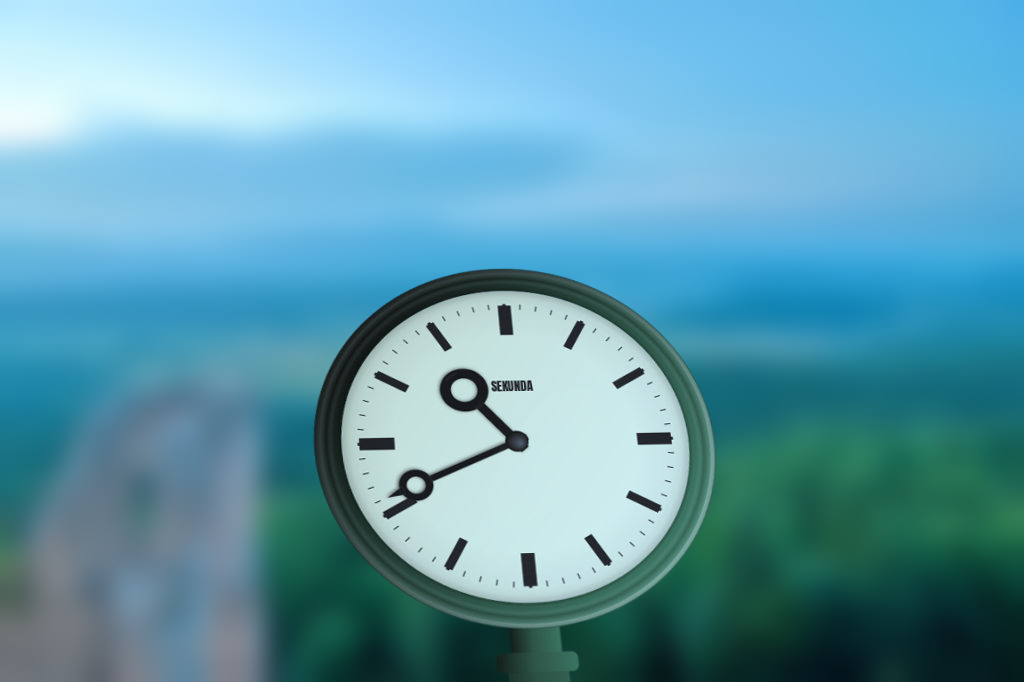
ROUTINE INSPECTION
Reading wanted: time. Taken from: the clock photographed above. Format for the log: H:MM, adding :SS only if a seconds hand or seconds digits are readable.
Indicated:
10:41
